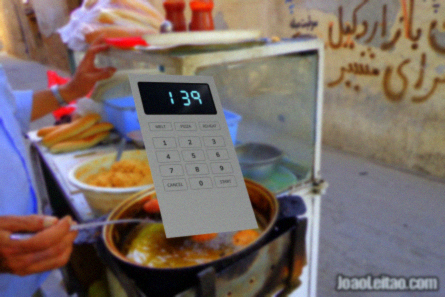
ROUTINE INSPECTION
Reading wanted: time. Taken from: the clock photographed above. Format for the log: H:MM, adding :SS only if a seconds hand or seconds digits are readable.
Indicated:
1:39
